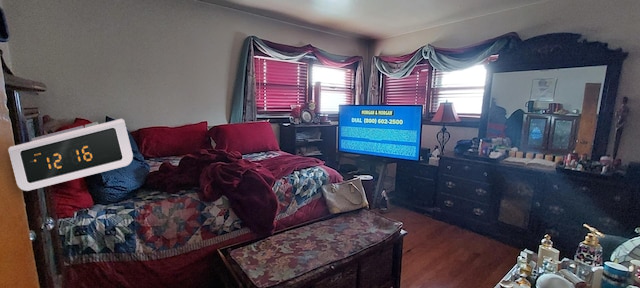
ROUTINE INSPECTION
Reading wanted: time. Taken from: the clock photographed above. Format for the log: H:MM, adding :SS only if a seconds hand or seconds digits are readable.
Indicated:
12:16
